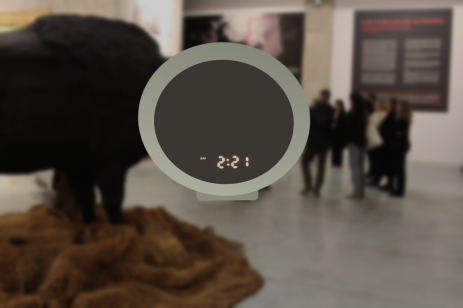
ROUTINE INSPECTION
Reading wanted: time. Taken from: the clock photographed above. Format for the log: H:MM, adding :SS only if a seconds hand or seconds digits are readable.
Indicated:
2:21
